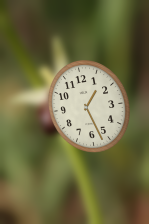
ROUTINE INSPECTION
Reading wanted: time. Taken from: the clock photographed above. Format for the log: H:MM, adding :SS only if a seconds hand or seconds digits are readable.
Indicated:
1:27
